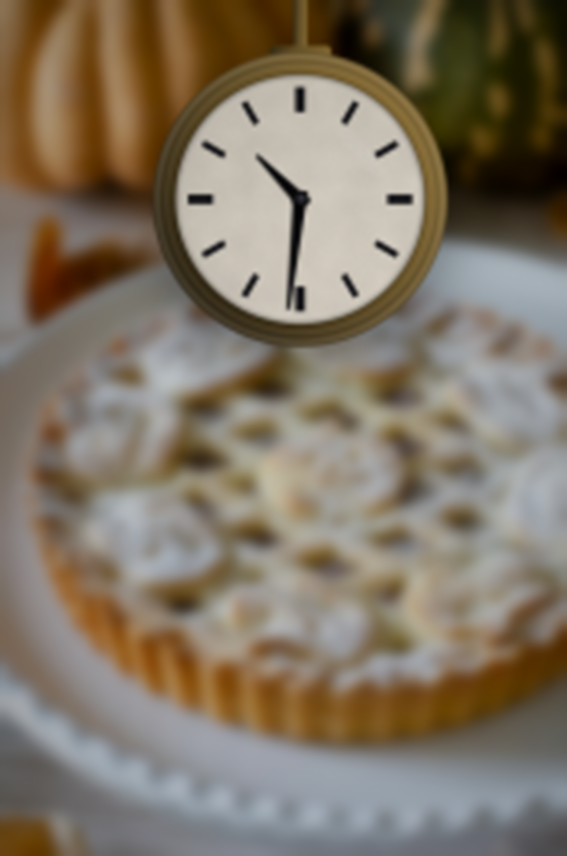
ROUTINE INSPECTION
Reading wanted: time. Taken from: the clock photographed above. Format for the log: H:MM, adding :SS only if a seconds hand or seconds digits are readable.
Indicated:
10:31
